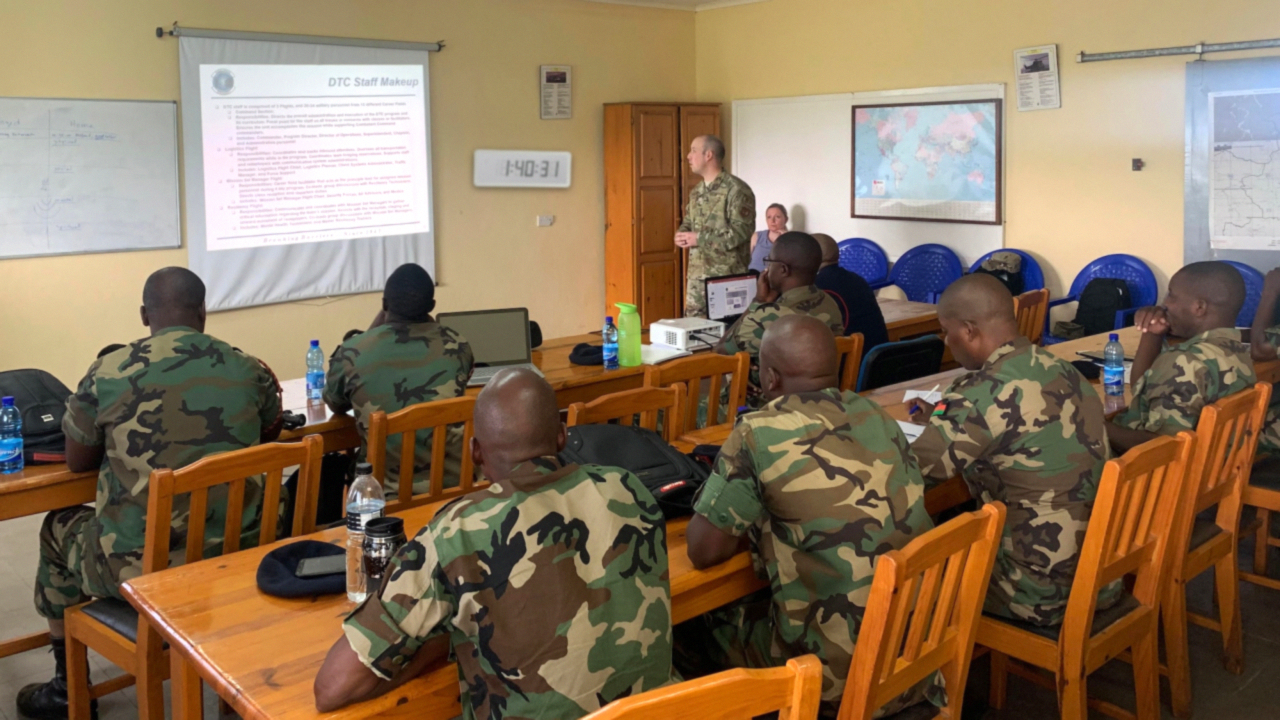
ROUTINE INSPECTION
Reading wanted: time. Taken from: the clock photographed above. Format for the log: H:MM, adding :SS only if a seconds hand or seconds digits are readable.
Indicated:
1:40:31
